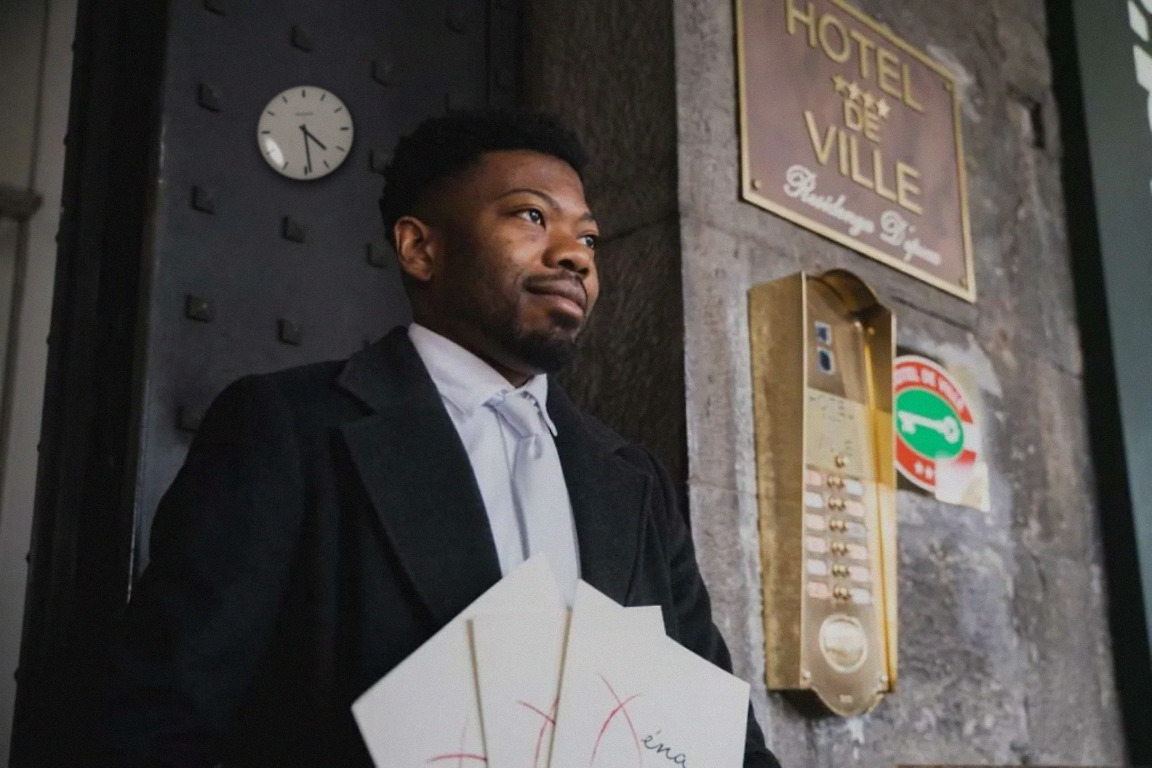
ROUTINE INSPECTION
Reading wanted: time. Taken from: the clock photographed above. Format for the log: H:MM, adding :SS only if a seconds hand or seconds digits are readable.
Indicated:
4:29
